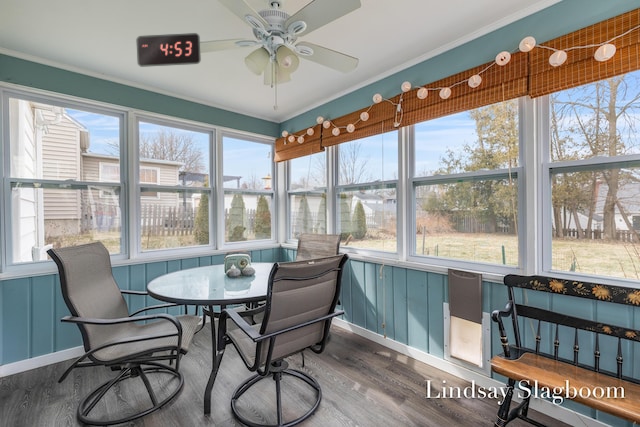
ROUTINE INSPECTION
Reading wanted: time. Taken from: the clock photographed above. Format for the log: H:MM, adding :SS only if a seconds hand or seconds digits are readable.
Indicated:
4:53
